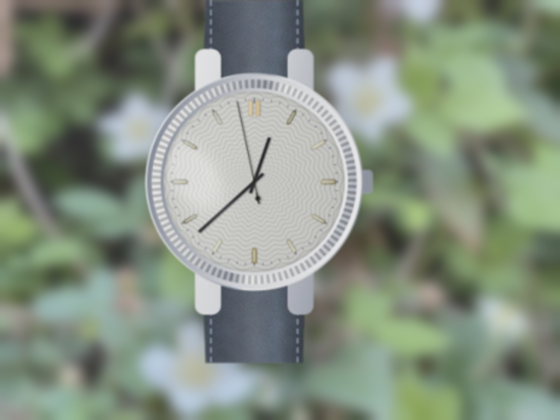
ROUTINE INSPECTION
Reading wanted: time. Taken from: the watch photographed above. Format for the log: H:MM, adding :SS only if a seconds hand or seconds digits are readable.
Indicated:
12:37:58
